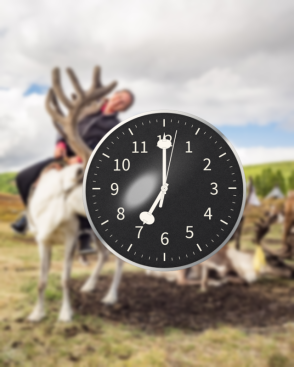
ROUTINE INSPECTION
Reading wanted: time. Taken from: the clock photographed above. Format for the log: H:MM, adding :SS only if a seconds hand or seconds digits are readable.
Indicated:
7:00:02
